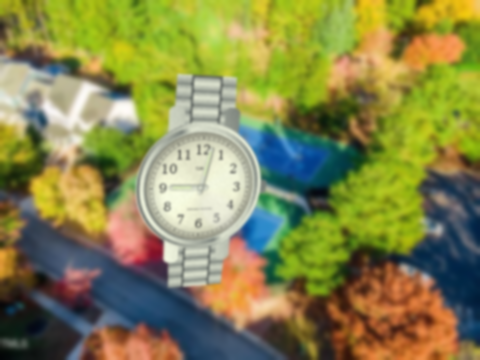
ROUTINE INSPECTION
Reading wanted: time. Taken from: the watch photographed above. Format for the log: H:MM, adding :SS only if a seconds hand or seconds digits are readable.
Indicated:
9:02
